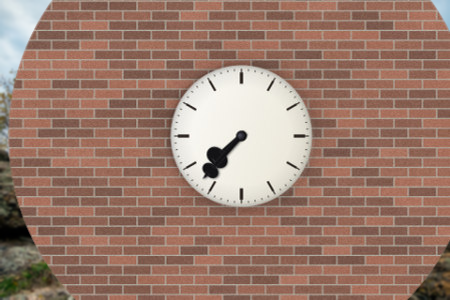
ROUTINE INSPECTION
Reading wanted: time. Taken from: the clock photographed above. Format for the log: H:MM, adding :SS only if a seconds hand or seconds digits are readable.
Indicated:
7:37
